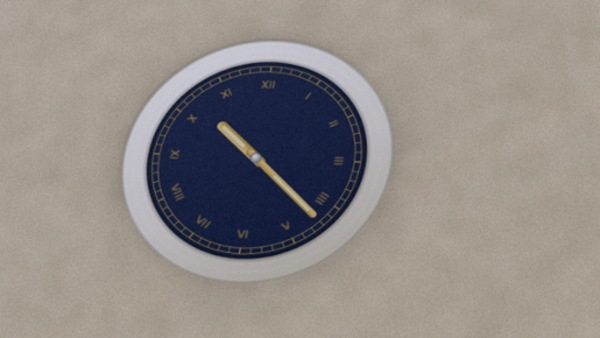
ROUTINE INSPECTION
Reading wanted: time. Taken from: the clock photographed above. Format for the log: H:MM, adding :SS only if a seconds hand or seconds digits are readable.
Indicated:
10:22
